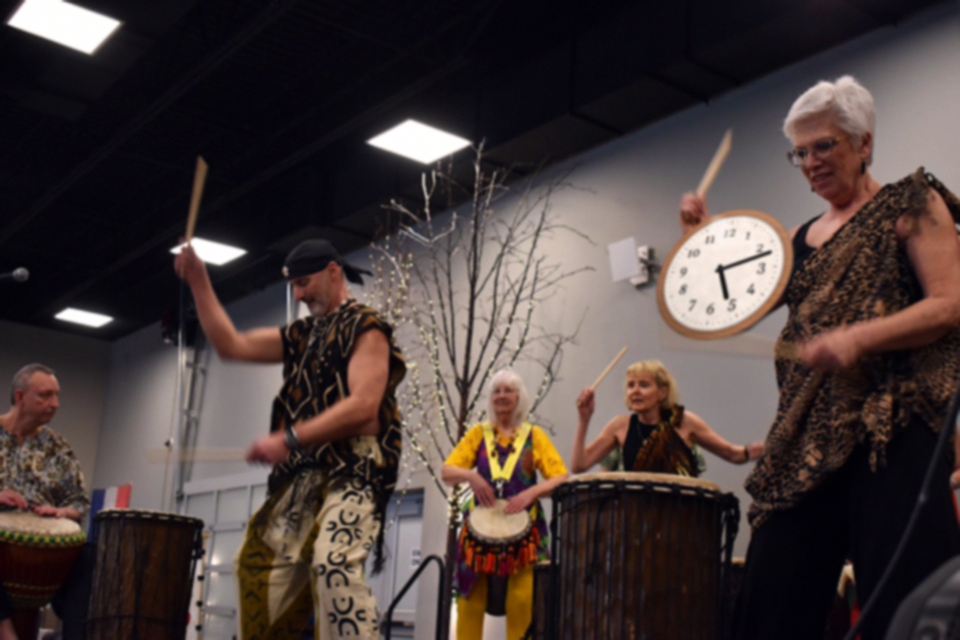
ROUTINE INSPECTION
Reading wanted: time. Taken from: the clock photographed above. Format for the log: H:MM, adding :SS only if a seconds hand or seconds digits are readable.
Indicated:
5:12
